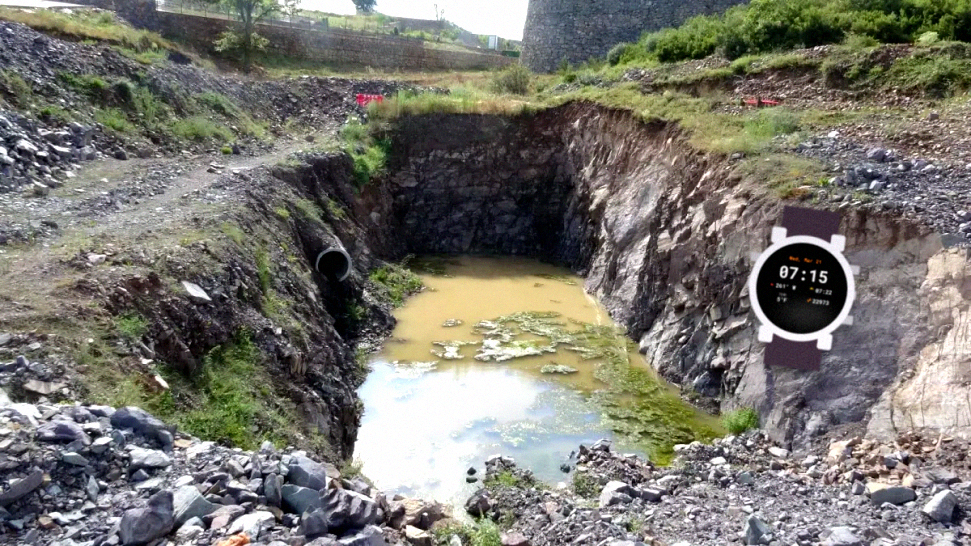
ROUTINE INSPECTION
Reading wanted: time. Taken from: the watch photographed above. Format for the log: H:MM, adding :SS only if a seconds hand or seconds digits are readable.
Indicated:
7:15
